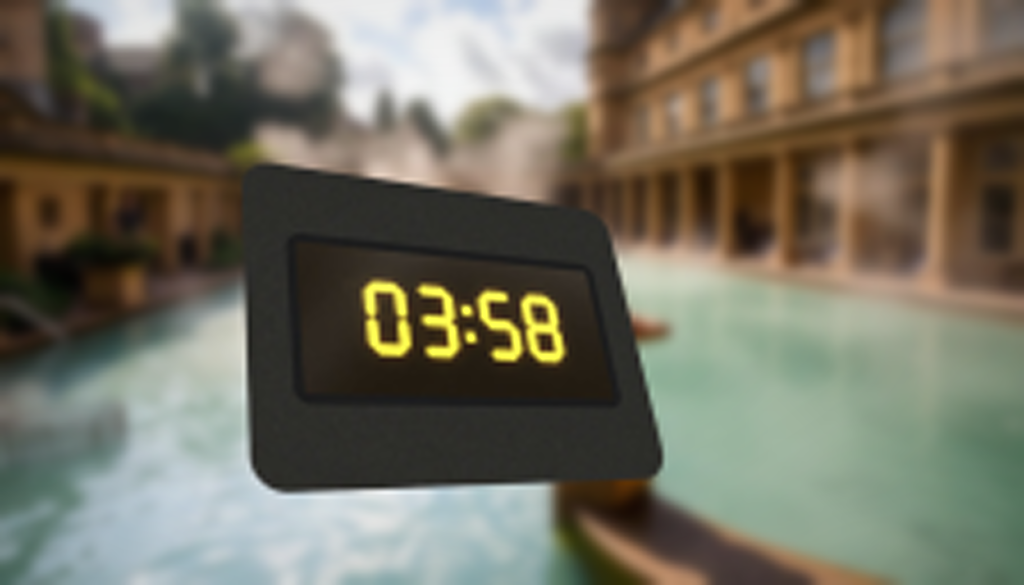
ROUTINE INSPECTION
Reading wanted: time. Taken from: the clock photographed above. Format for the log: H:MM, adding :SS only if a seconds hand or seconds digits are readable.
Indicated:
3:58
